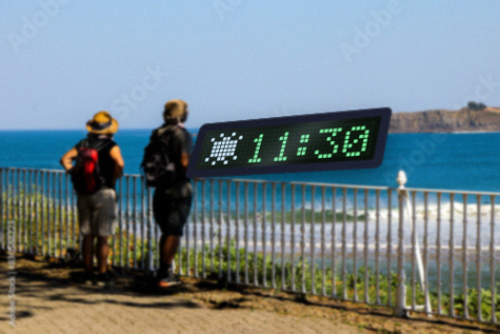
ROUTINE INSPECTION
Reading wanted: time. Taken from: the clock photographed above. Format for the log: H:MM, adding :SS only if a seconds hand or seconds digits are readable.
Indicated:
11:30
